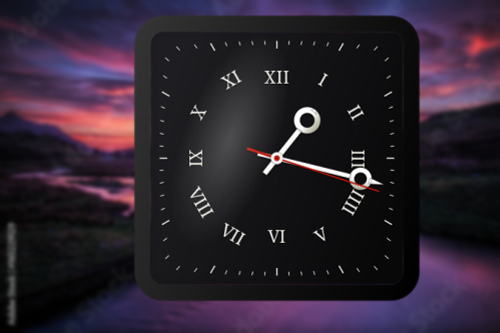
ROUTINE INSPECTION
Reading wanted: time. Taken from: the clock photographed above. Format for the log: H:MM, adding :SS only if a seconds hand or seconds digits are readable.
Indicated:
1:17:18
